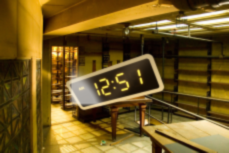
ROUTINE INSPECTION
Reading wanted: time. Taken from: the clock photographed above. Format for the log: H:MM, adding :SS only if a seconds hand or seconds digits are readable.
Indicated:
12:51
